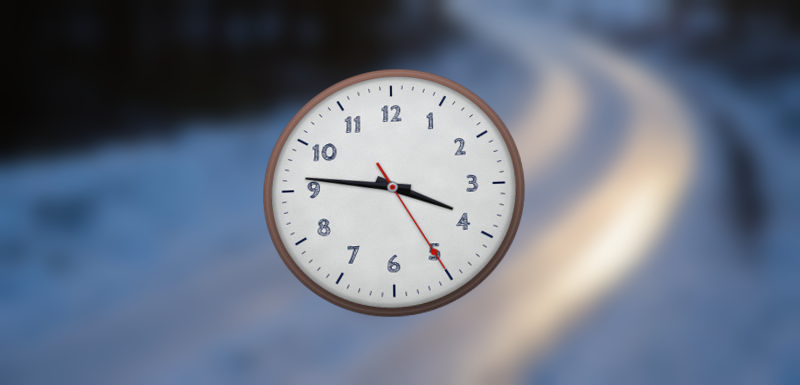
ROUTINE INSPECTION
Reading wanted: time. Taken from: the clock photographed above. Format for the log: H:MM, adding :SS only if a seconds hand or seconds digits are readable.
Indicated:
3:46:25
